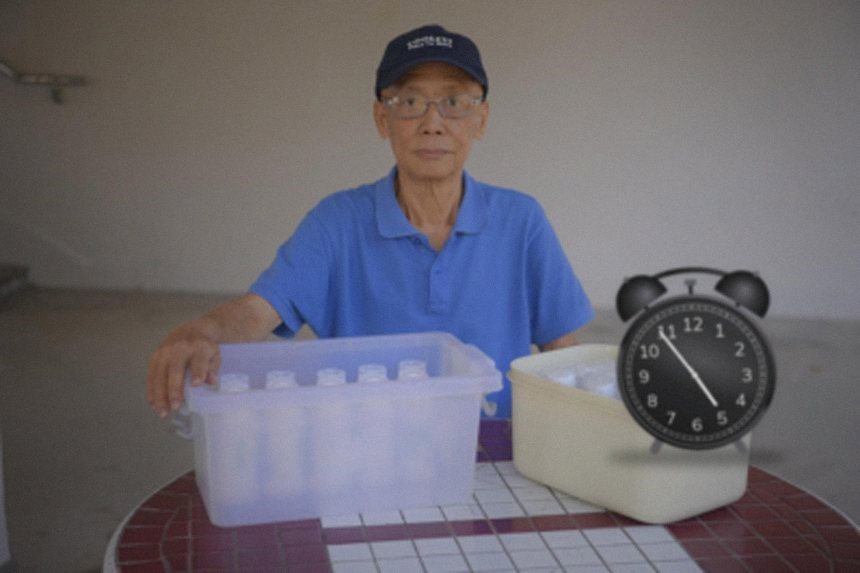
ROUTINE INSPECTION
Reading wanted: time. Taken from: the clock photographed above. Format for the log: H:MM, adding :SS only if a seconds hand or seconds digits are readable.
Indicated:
4:54
